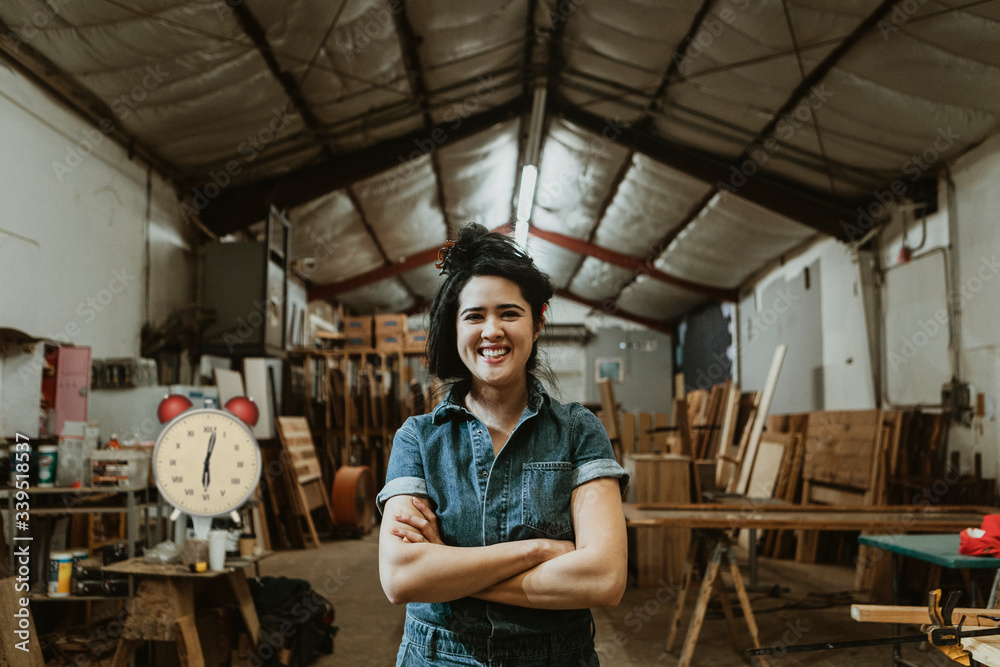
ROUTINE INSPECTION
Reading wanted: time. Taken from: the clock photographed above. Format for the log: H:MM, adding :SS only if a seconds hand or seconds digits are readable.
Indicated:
6:02
